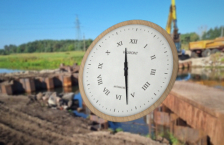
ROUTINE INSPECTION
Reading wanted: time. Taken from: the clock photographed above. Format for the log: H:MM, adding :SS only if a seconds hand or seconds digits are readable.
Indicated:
11:27
